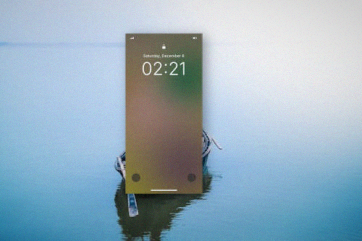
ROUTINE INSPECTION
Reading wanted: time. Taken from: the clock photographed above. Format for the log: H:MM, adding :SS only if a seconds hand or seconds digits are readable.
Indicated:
2:21
